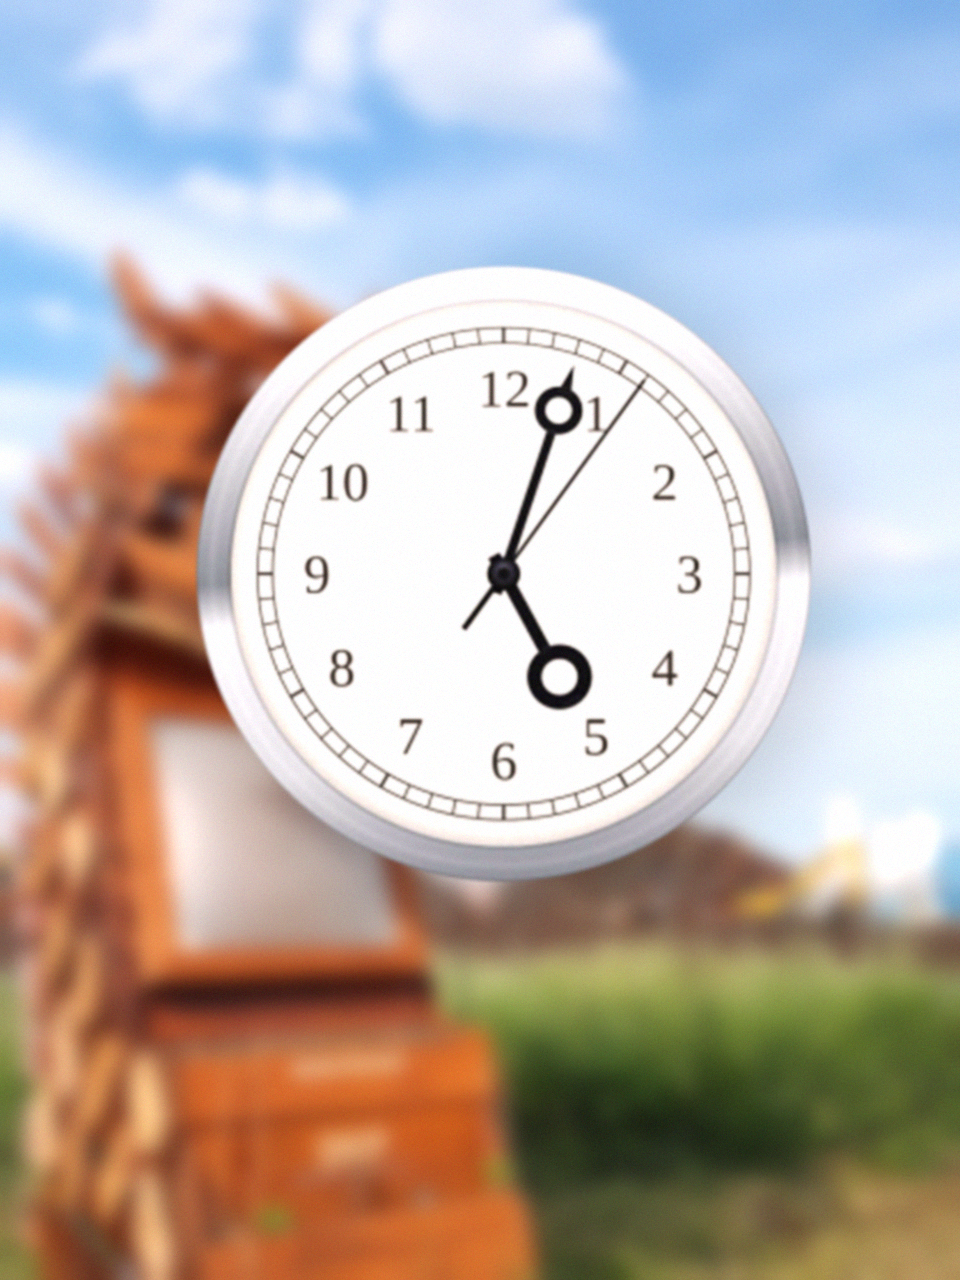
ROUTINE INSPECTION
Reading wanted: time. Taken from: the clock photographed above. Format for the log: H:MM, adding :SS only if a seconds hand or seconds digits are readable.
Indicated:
5:03:06
